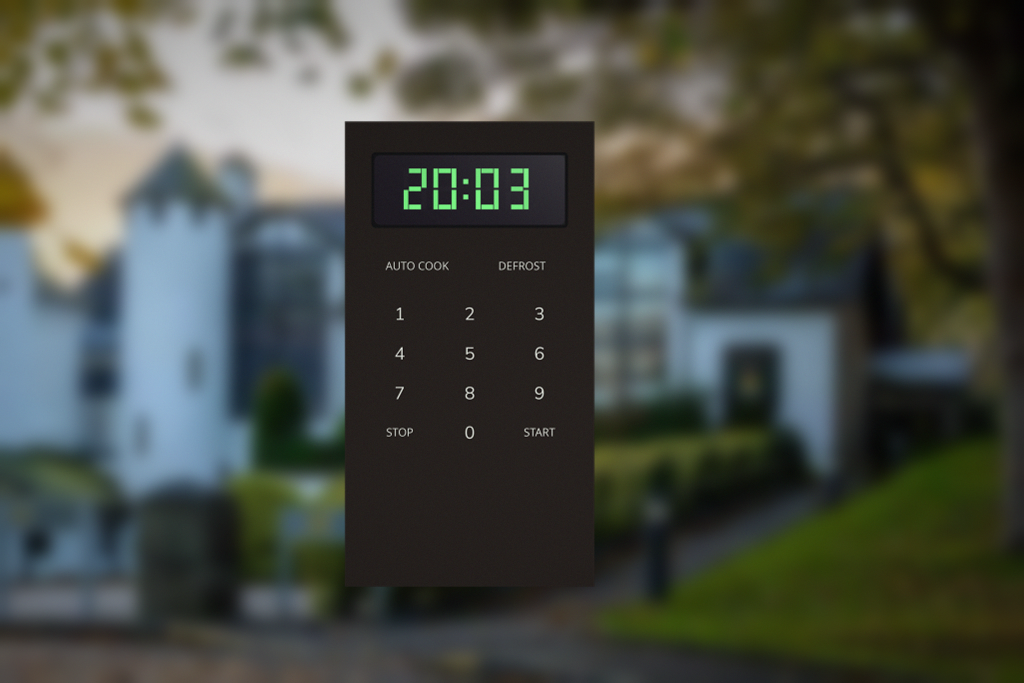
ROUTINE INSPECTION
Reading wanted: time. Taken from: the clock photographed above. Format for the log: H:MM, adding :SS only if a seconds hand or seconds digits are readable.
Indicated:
20:03
